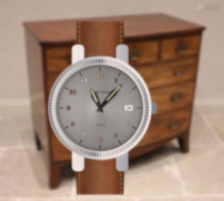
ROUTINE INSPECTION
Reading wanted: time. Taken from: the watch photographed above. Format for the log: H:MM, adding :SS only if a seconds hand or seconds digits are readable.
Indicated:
11:07
